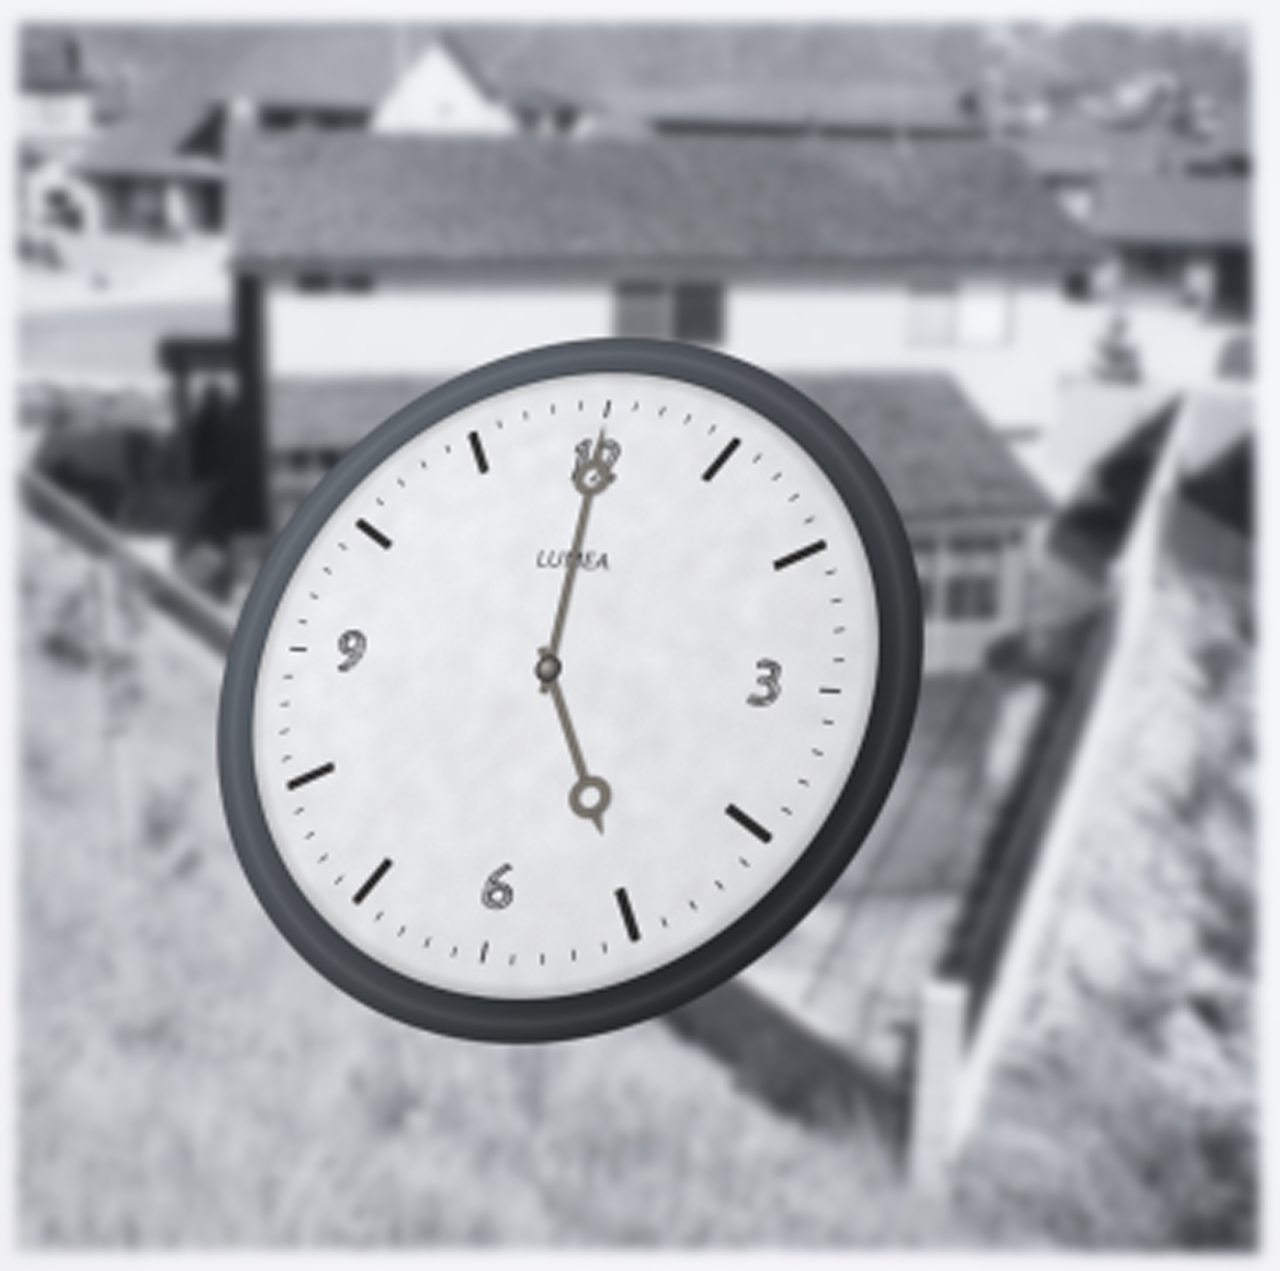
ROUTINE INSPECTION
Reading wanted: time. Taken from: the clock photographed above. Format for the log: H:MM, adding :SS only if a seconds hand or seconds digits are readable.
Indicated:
5:00
